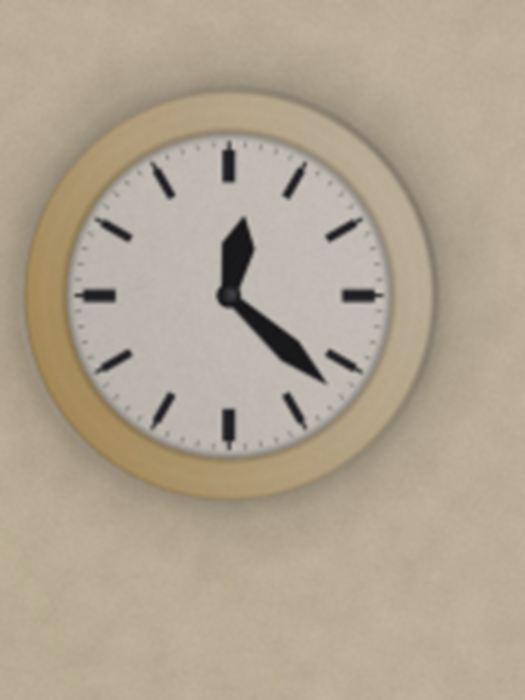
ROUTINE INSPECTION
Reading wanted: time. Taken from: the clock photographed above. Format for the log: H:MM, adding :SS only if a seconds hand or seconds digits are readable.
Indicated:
12:22
